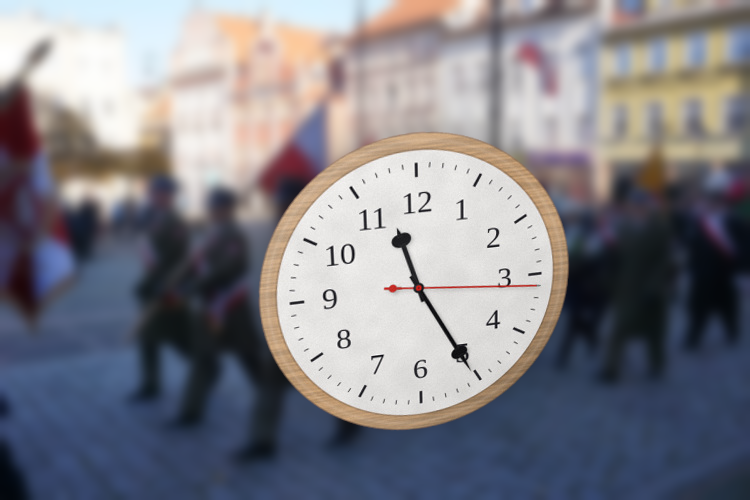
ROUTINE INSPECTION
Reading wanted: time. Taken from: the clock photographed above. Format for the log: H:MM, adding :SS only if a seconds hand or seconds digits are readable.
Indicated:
11:25:16
